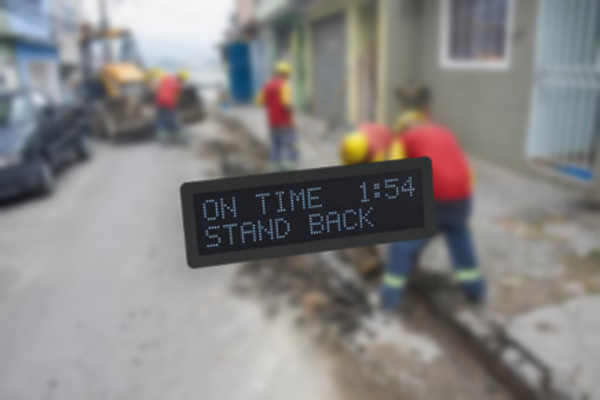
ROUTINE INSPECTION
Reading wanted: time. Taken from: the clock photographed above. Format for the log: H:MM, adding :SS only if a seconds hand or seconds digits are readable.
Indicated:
1:54
